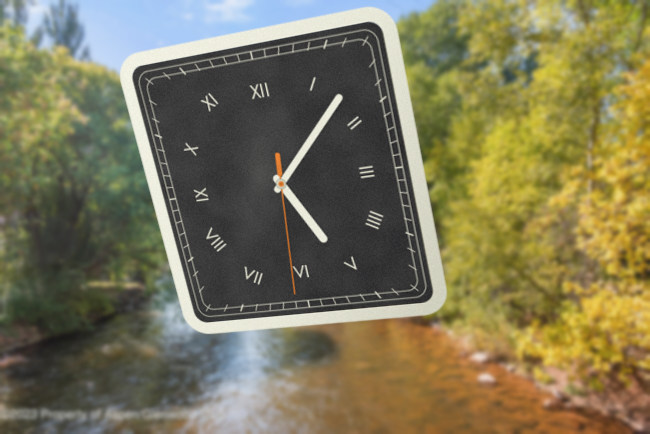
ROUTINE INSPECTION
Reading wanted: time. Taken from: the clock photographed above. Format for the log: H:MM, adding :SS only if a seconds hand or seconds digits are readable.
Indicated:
5:07:31
